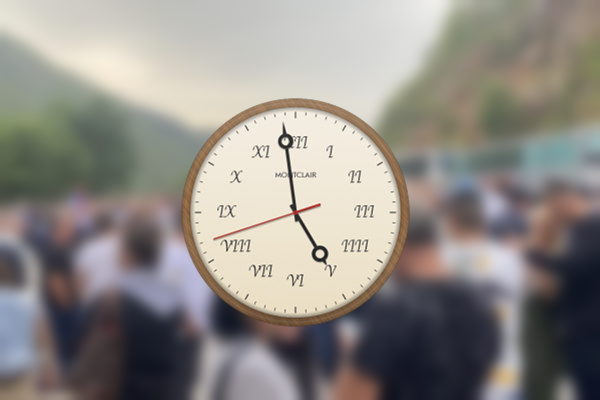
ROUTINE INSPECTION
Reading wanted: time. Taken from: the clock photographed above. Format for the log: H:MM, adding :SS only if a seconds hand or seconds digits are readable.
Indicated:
4:58:42
